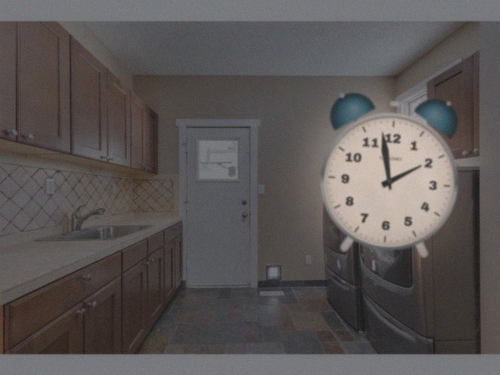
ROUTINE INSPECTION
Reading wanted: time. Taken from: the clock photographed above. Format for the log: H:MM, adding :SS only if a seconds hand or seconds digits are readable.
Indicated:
1:58
